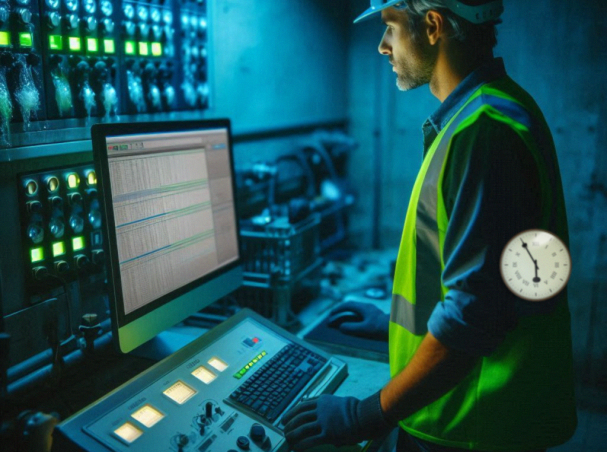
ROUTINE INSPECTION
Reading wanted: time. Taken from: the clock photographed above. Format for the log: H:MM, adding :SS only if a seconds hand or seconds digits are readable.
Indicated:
5:55
